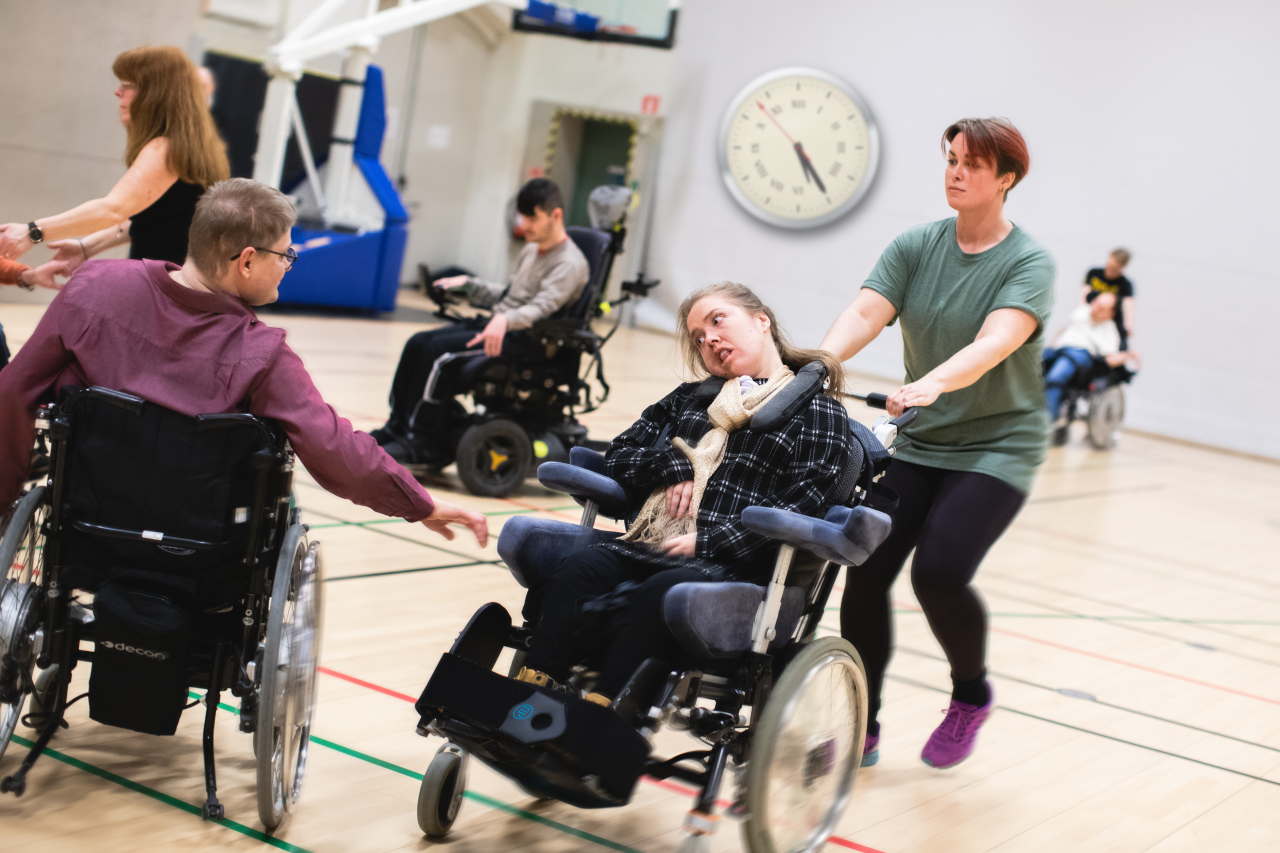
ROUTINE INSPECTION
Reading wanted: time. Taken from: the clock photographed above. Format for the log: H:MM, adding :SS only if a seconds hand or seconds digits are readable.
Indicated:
5:24:53
